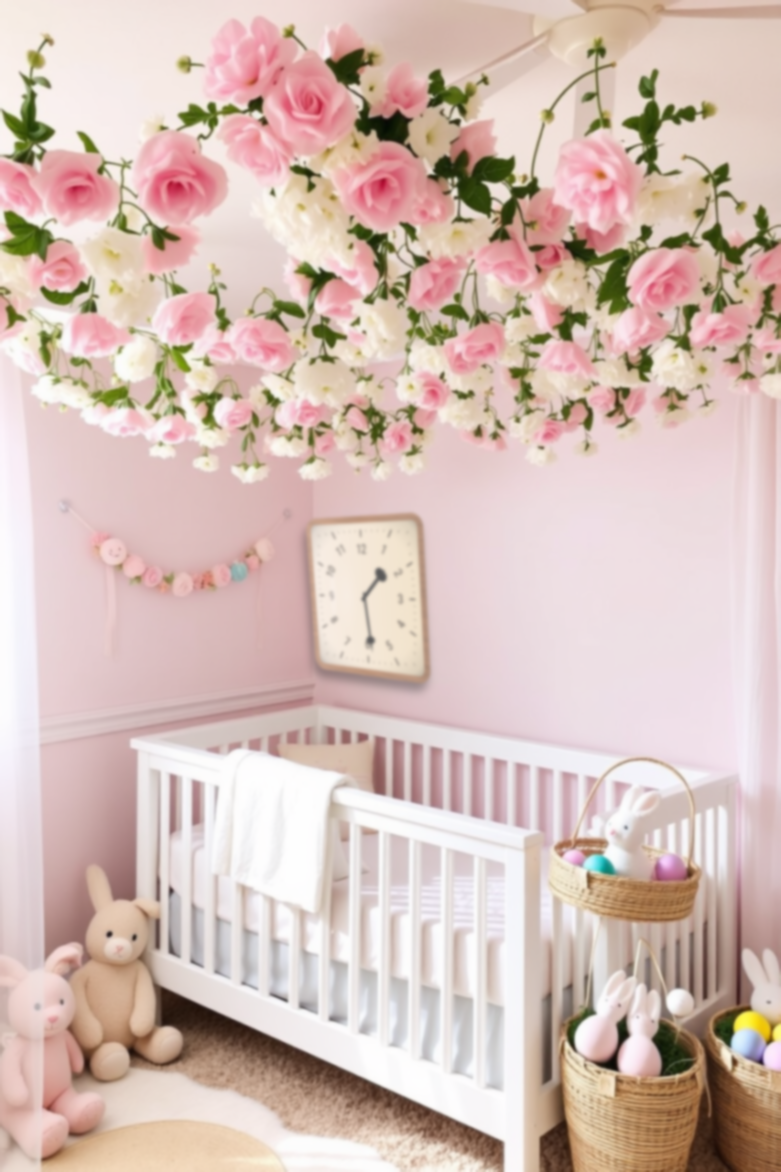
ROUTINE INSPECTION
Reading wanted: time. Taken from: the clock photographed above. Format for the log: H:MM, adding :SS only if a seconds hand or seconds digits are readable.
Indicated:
1:29
